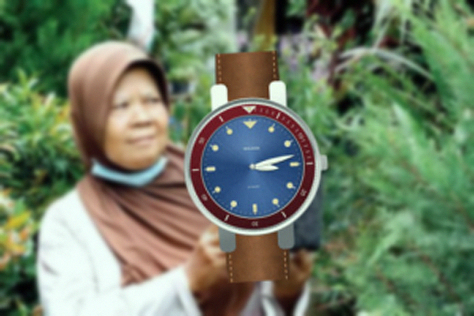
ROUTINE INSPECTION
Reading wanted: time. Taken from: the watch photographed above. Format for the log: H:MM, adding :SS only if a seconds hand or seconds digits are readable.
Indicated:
3:13
